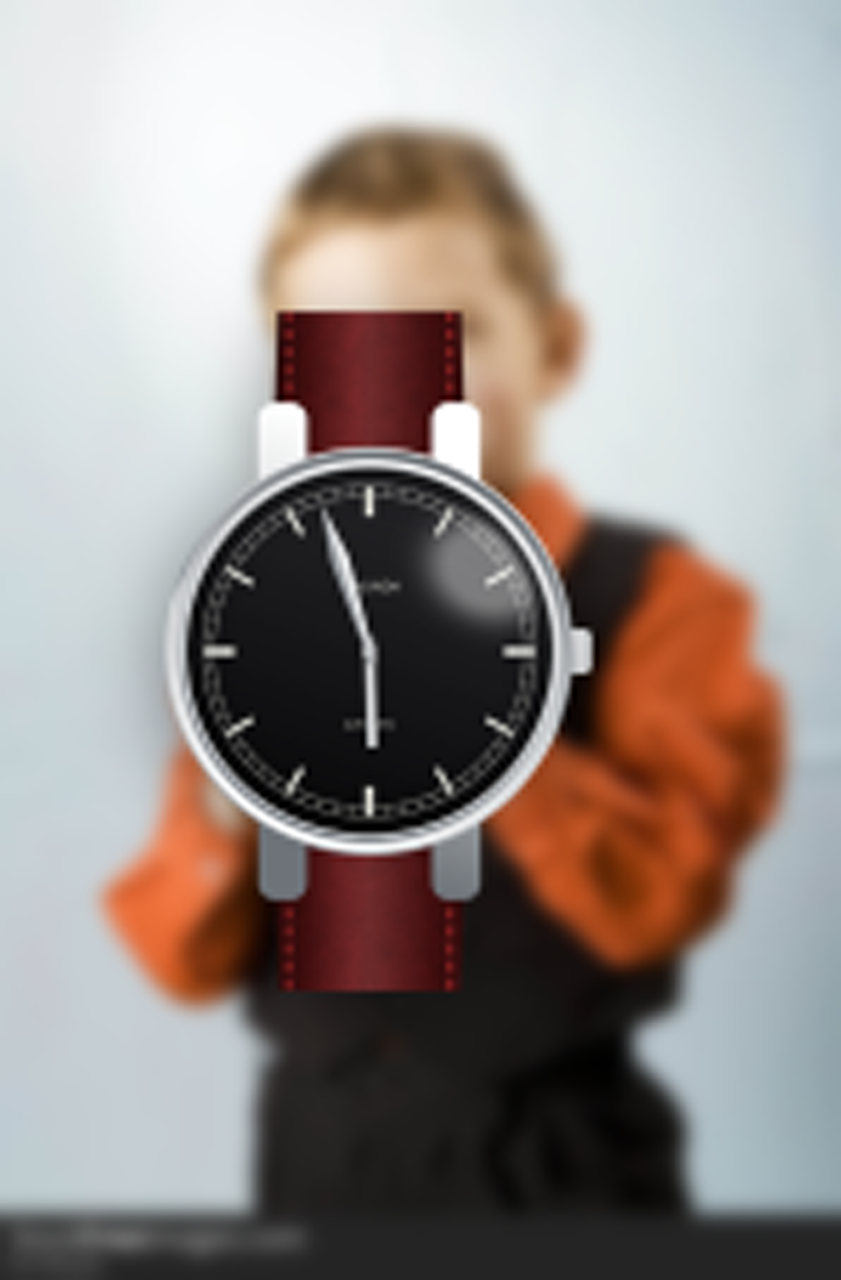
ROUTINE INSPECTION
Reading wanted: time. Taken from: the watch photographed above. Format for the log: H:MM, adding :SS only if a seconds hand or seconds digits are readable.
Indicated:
5:57
